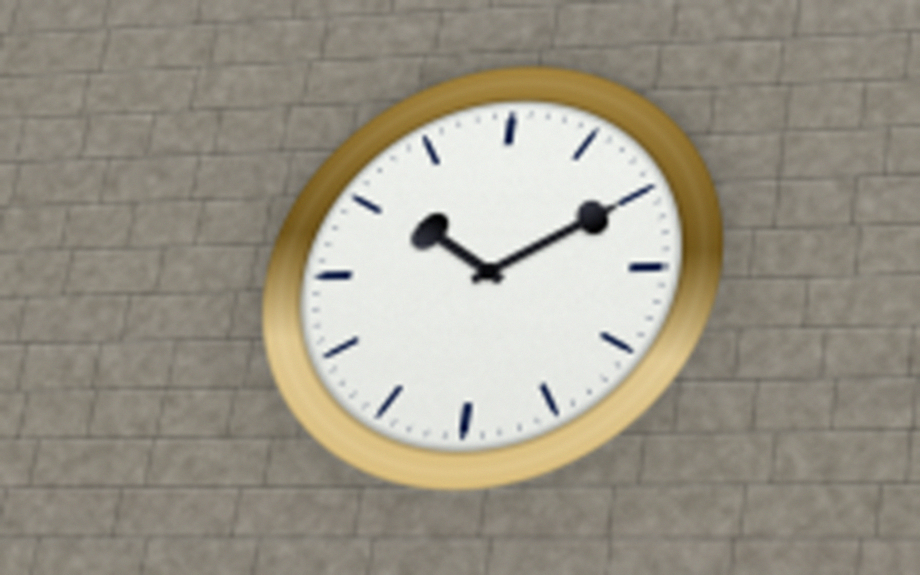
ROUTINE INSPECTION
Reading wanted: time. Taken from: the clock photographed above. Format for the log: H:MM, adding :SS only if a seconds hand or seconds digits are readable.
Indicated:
10:10
